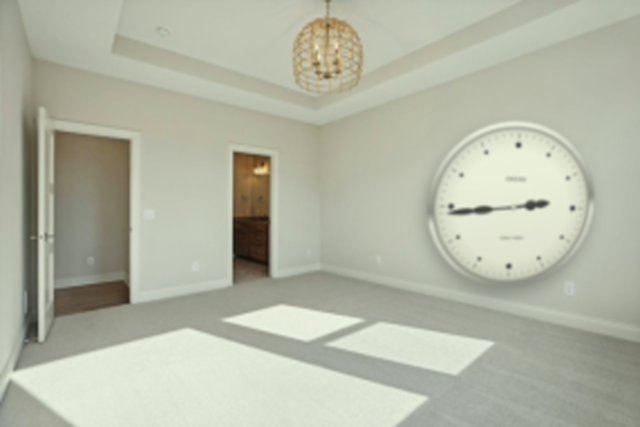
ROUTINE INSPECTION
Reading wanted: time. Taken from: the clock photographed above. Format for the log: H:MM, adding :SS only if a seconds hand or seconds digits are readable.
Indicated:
2:44
